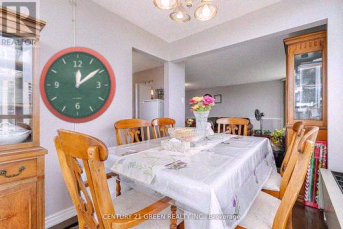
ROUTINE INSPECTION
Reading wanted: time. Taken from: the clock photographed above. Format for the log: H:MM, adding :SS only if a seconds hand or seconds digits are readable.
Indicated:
12:09
